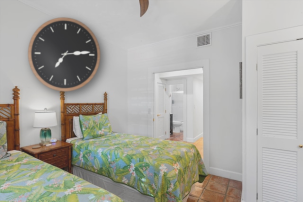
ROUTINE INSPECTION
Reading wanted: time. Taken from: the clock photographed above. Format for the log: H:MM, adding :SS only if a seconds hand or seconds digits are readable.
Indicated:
7:14
